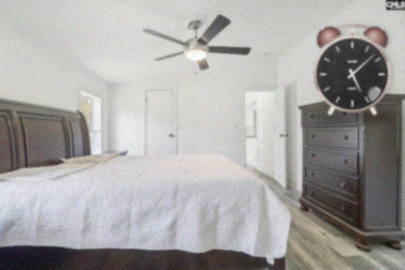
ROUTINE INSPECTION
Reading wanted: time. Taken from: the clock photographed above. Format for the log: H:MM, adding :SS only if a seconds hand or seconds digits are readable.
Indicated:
5:08
